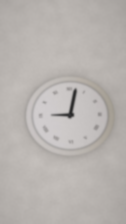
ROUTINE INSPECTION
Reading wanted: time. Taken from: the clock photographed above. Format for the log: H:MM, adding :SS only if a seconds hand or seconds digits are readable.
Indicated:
9:02
